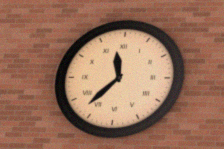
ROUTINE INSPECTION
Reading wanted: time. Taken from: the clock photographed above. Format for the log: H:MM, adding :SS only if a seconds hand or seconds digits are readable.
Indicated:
11:37
